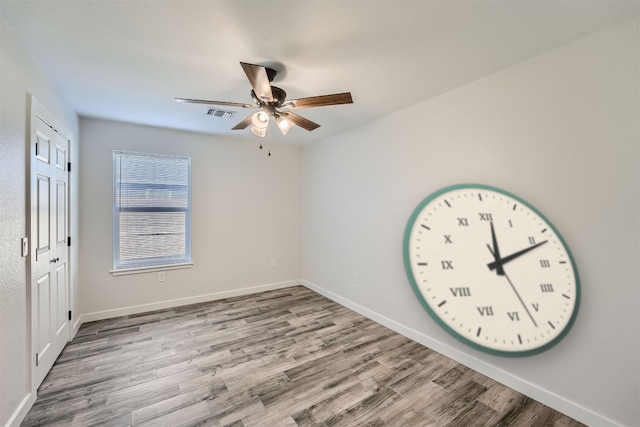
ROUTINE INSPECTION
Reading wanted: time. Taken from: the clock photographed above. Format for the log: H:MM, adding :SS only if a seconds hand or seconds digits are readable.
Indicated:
12:11:27
